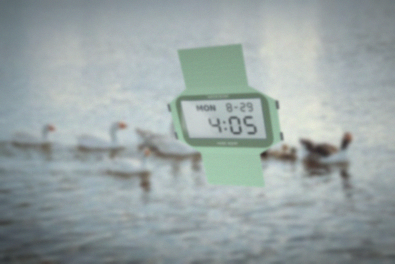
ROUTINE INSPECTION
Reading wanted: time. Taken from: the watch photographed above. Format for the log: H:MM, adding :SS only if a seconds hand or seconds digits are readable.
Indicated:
4:05
